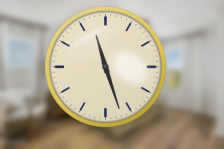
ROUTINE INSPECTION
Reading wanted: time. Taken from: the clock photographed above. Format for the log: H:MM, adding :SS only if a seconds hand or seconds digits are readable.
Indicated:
11:27
